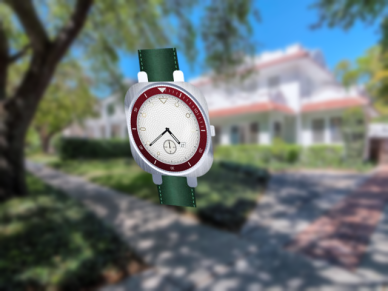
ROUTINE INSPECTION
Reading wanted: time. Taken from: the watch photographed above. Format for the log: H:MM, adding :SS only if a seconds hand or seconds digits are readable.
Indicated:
4:39
